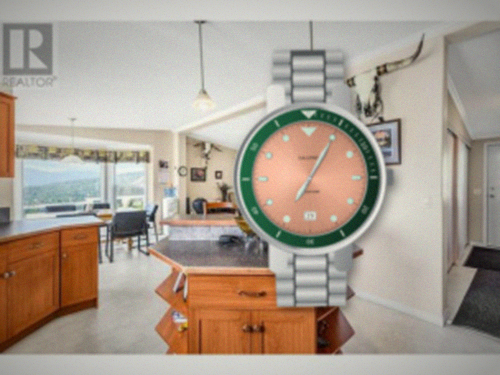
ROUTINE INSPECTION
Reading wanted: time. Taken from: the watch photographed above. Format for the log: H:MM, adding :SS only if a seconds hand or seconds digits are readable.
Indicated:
7:05
